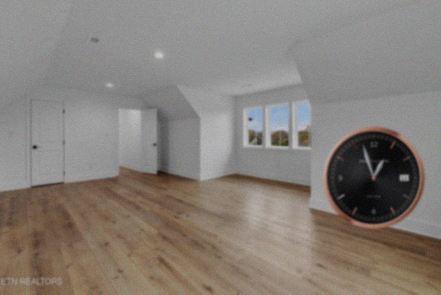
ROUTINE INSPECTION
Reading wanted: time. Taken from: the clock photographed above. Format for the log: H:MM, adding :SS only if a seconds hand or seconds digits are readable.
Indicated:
12:57
